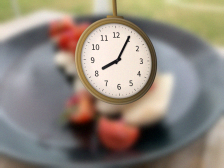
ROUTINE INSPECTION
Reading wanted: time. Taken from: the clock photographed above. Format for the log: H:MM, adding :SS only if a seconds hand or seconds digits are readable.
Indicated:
8:05
